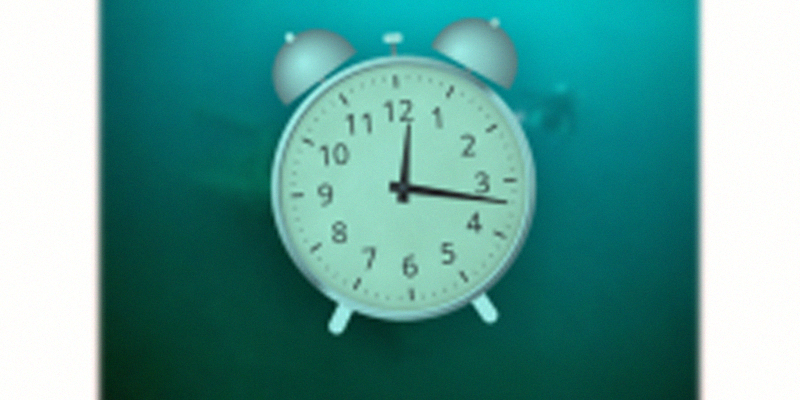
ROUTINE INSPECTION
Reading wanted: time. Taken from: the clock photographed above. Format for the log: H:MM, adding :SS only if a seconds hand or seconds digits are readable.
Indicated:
12:17
